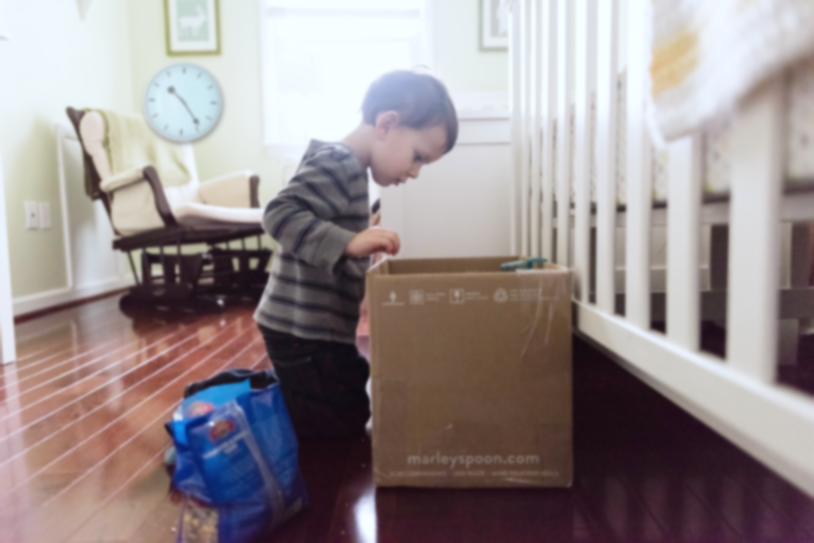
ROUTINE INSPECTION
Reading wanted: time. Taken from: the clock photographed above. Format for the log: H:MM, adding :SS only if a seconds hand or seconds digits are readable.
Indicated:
10:24
